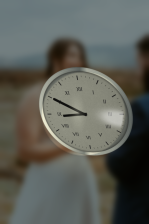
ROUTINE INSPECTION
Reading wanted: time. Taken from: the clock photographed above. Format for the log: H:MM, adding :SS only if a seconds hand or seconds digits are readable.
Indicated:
8:50
